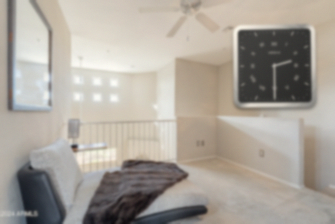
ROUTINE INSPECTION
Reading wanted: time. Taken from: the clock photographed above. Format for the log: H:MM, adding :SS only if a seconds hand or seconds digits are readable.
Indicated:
2:30
